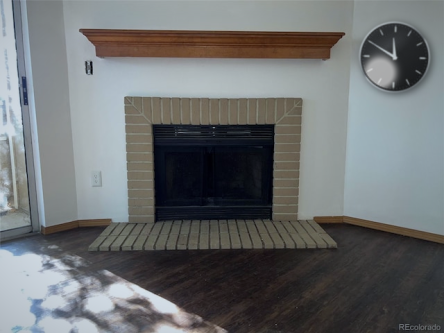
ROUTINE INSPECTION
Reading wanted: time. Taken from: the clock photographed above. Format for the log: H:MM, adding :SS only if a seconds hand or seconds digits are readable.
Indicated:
11:50
